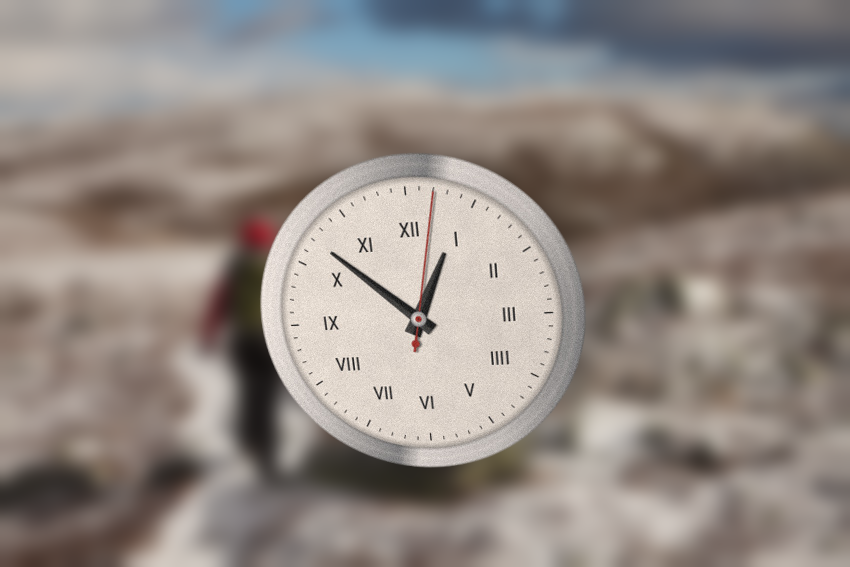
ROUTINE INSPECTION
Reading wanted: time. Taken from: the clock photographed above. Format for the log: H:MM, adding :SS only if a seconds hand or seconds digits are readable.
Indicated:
12:52:02
